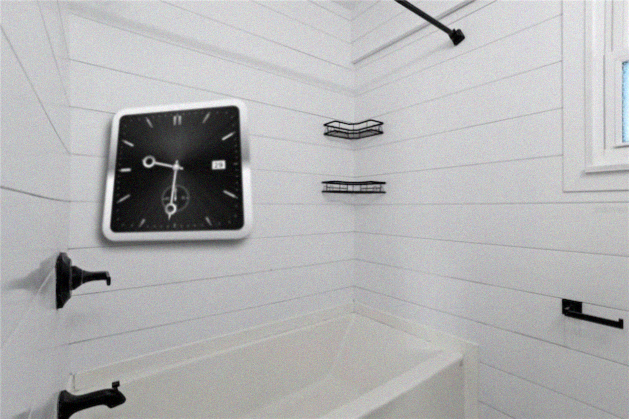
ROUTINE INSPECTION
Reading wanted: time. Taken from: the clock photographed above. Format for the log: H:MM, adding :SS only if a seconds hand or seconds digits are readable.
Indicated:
9:31
